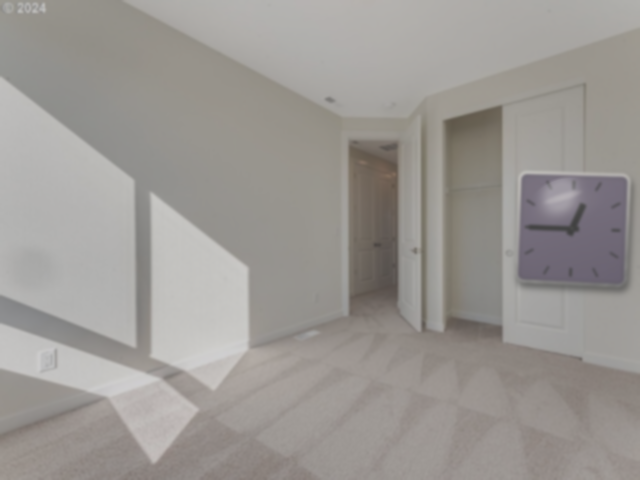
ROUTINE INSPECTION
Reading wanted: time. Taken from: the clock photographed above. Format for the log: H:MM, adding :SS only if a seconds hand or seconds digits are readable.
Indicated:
12:45
